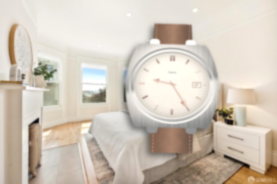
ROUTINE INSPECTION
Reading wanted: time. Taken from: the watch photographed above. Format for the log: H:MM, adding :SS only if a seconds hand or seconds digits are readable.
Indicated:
9:25
